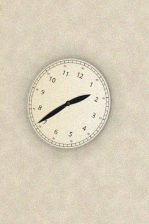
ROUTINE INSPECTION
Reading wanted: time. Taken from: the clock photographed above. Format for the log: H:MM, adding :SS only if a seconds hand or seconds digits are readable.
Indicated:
1:36
